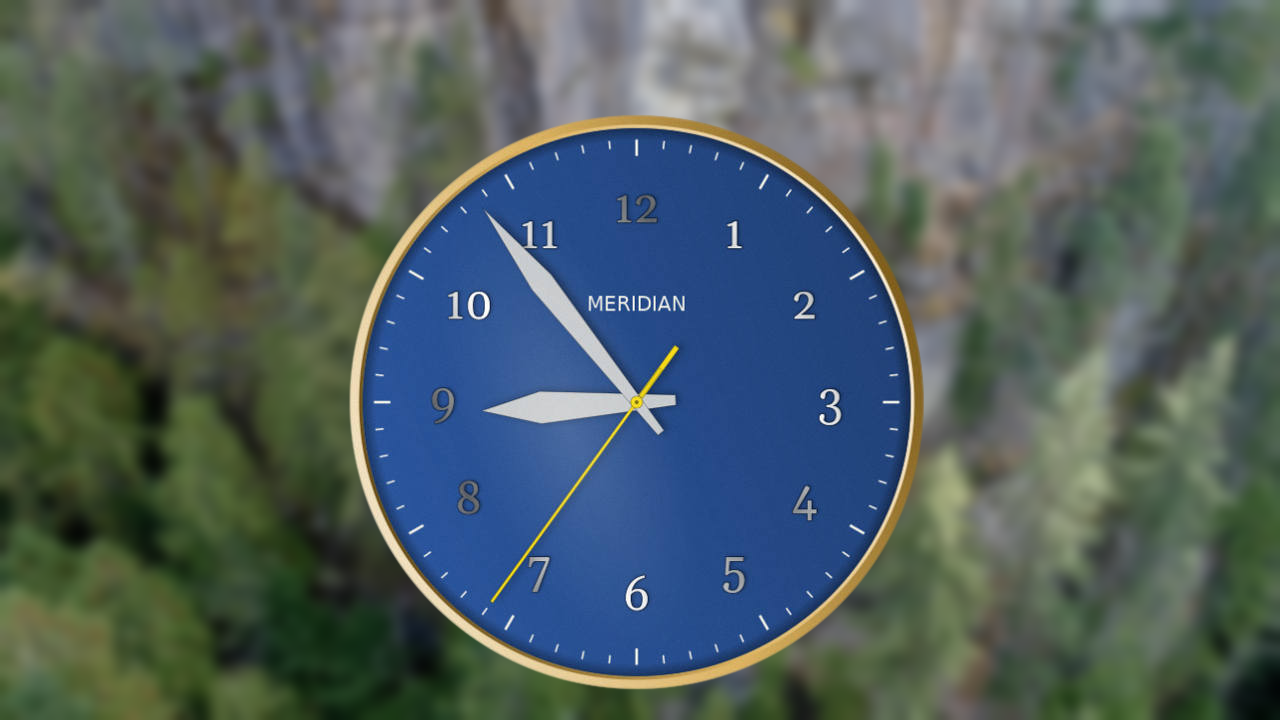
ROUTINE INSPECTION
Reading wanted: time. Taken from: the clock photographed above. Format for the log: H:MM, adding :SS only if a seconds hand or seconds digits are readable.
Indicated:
8:53:36
